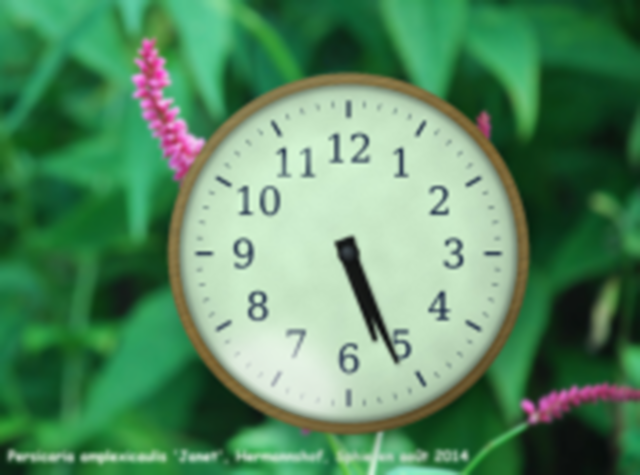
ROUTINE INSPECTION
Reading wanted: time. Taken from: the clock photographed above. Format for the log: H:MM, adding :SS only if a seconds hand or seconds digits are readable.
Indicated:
5:26
